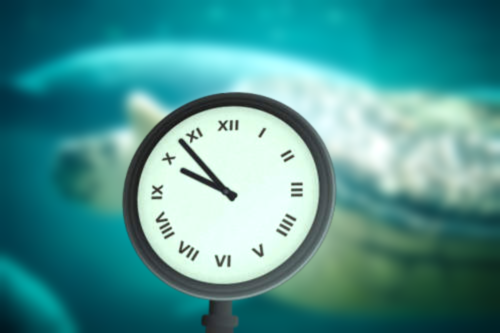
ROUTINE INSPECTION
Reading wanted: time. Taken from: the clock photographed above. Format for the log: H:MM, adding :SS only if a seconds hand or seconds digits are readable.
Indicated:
9:53
